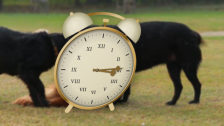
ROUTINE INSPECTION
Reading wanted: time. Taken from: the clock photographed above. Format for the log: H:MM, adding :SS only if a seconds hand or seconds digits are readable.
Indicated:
3:14
